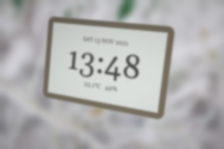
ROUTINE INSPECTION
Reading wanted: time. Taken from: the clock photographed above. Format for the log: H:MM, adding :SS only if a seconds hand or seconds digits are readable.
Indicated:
13:48
